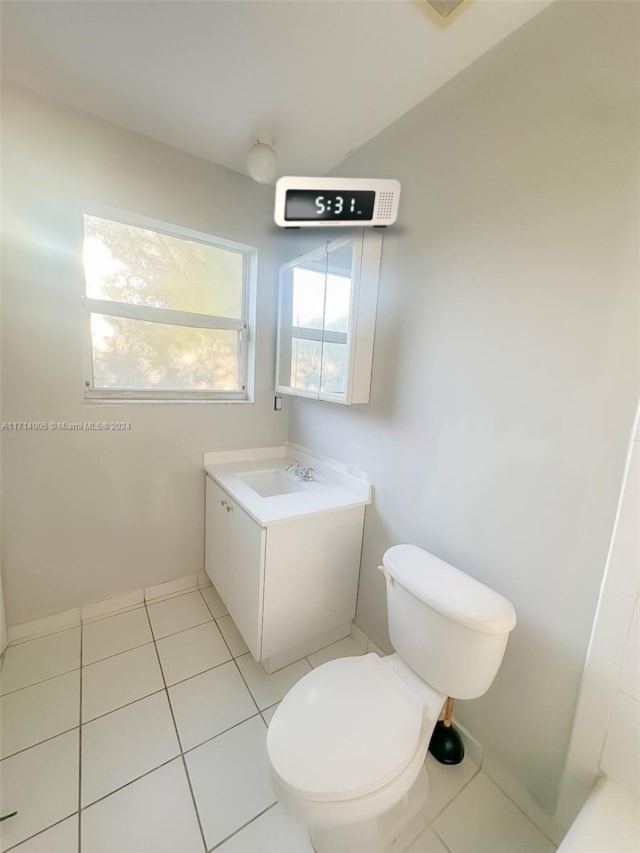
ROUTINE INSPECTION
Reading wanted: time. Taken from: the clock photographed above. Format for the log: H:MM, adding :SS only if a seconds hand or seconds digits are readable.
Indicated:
5:31
